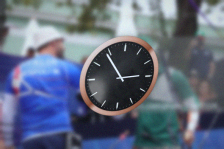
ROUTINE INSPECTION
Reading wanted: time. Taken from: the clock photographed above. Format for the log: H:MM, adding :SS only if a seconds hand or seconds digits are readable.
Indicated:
2:54
